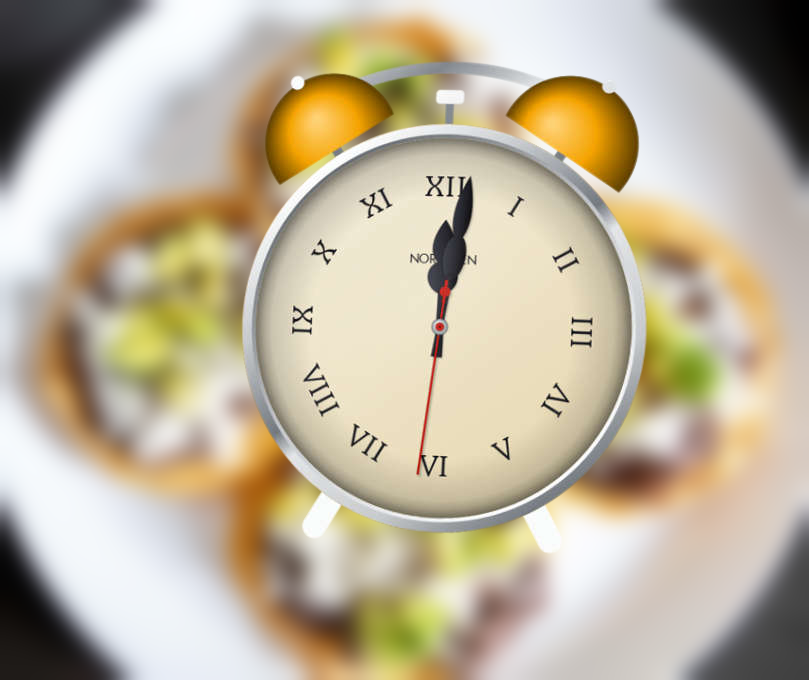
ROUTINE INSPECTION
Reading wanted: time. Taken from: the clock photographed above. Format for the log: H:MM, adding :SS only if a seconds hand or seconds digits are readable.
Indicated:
12:01:31
